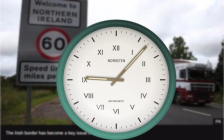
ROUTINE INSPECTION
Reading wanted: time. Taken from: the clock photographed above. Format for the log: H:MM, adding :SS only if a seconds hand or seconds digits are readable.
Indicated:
9:07
